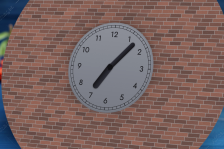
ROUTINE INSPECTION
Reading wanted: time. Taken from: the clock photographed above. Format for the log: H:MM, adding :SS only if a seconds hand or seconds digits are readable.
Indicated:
7:07
